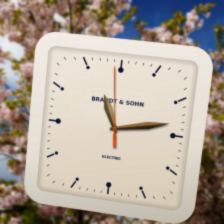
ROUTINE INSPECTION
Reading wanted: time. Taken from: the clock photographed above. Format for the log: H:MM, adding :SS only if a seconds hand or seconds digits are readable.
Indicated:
11:12:59
